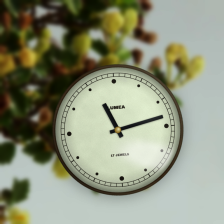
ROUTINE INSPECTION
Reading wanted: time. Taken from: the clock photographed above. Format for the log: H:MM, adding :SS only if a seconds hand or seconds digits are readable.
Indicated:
11:13
